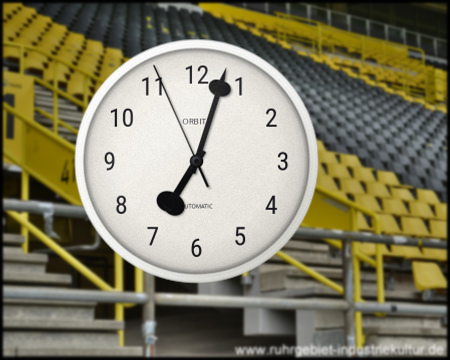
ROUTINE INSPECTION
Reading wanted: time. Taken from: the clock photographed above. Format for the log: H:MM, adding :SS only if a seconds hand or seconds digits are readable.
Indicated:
7:02:56
